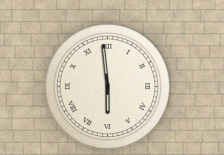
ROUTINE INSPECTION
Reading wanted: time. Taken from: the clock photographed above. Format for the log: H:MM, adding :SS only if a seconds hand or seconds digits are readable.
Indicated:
5:59
